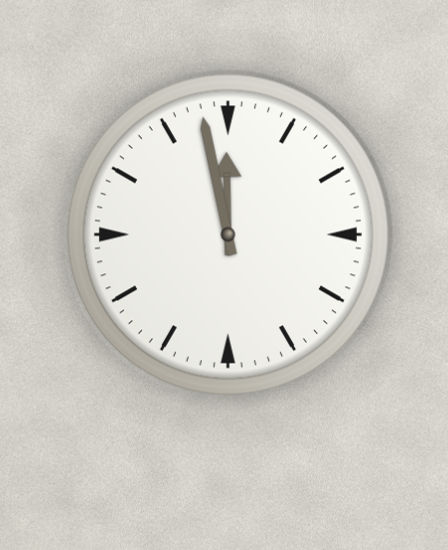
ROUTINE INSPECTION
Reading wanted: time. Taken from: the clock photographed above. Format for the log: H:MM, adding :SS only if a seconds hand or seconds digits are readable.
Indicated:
11:58
